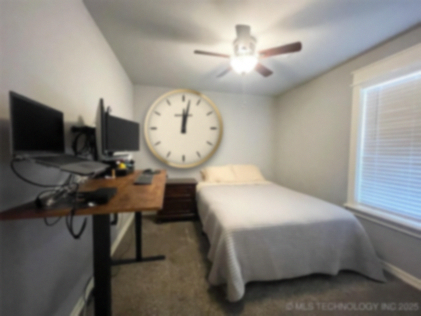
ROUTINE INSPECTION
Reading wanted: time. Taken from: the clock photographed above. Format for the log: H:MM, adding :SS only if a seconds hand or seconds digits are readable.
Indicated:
12:02
